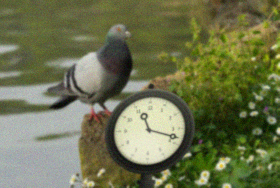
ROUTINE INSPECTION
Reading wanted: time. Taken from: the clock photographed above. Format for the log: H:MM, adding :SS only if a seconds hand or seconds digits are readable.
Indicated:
11:18
